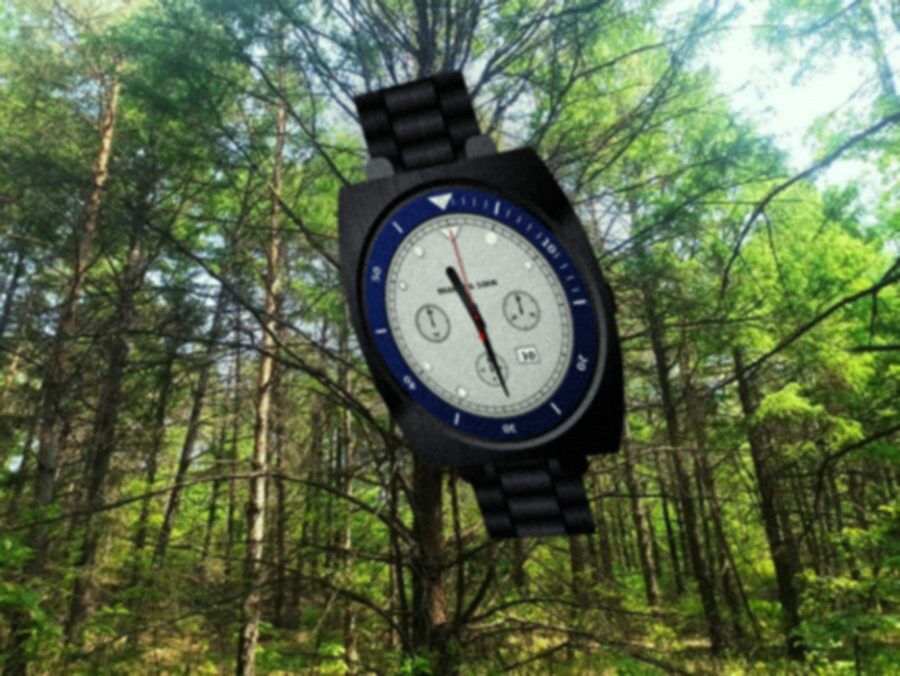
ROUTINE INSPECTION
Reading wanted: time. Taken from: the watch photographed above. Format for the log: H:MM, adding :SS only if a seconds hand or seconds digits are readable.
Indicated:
11:29
